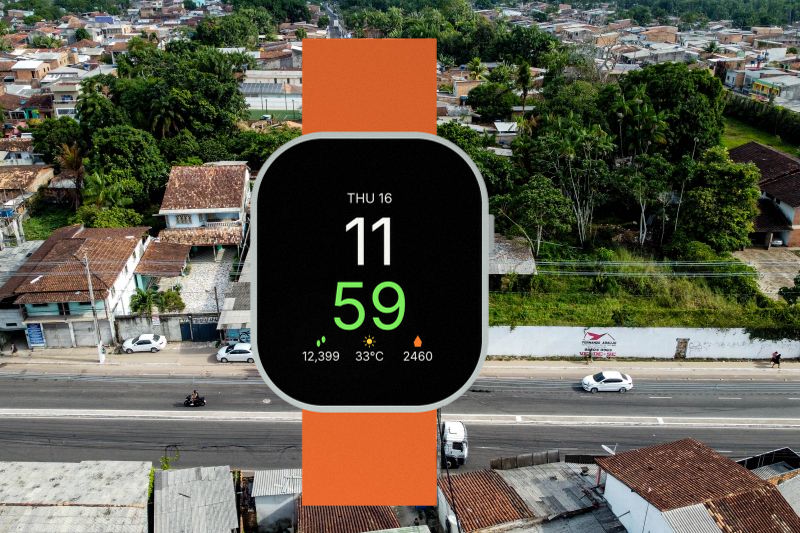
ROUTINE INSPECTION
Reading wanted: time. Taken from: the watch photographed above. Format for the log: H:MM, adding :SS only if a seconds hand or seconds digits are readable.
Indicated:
11:59
